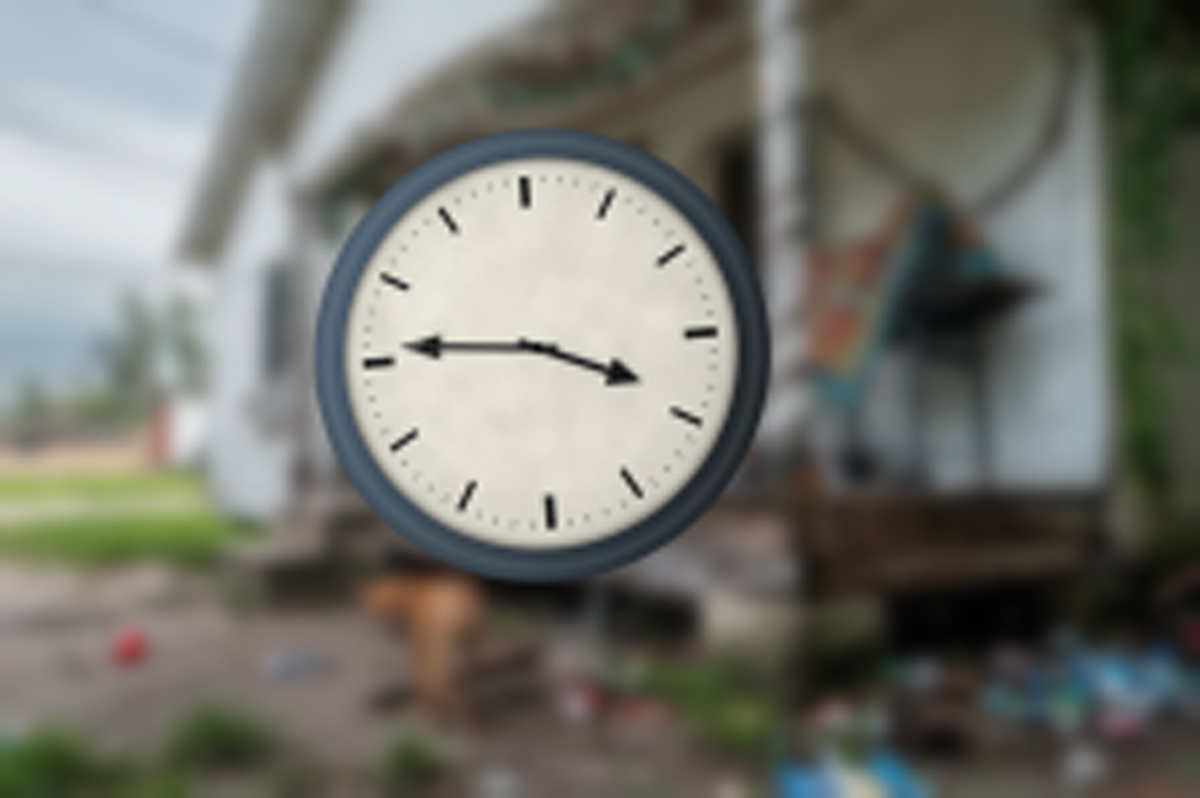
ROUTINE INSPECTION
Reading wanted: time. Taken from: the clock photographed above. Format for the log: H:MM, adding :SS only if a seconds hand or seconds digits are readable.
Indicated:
3:46
